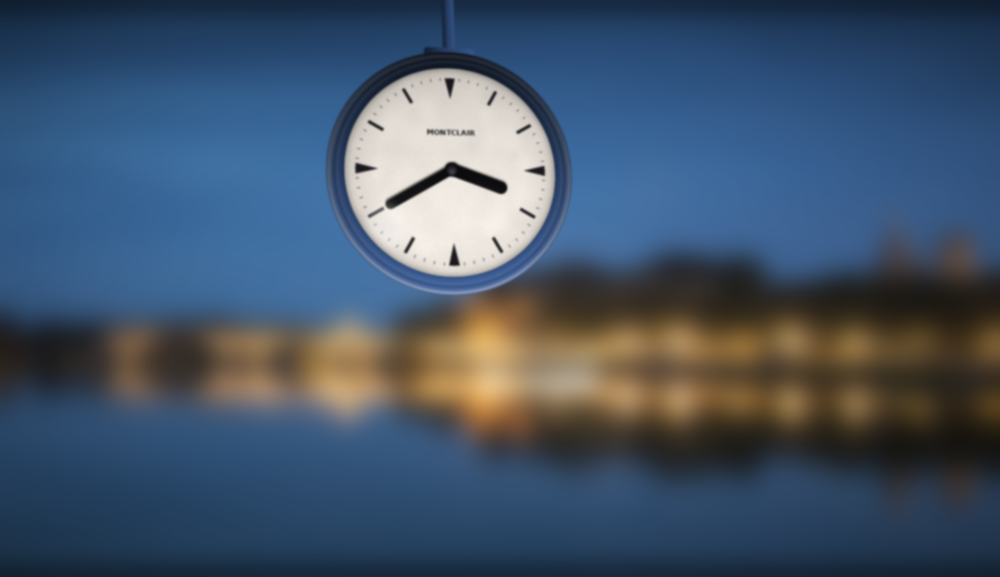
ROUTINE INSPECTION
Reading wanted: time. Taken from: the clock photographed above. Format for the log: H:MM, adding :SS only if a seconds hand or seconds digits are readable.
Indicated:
3:40
